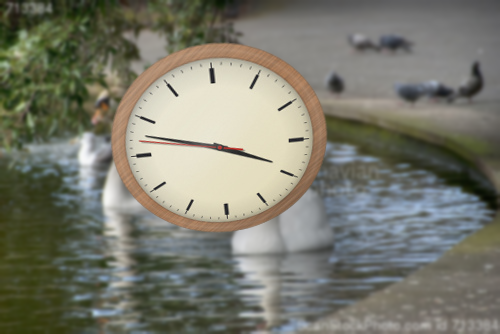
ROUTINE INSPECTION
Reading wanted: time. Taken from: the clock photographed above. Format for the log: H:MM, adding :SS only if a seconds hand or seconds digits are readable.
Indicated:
3:47:47
